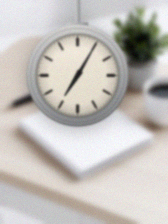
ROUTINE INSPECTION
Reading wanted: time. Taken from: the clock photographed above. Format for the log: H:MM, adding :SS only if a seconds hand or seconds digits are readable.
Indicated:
7:05
